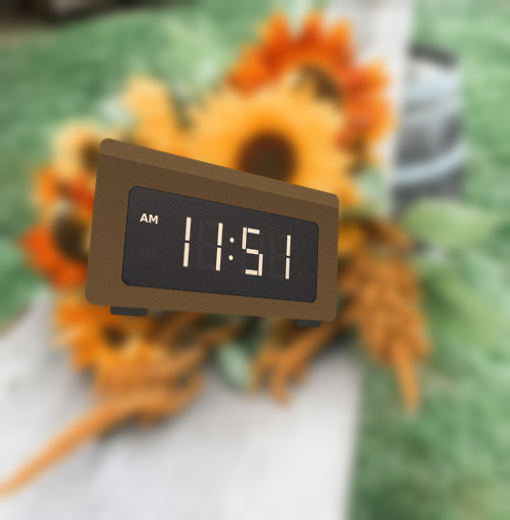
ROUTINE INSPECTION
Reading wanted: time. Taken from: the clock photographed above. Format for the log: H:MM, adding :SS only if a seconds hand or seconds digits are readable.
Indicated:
11:51
